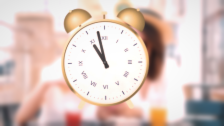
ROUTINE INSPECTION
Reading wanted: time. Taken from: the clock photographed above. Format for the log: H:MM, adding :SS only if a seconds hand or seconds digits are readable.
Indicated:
10:58
